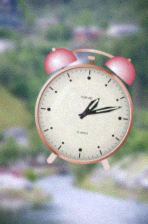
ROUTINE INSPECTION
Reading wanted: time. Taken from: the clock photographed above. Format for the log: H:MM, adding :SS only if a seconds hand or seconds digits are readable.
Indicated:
1:12
